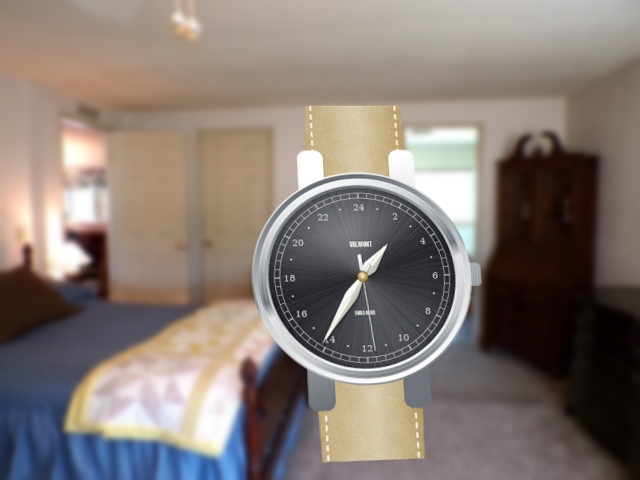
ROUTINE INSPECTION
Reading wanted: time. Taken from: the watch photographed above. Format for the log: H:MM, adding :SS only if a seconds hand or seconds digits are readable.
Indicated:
2:35:29
